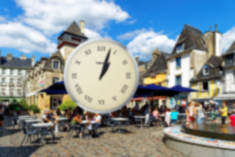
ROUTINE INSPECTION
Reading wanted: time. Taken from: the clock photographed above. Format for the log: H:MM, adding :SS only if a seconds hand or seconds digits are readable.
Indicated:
1:03
